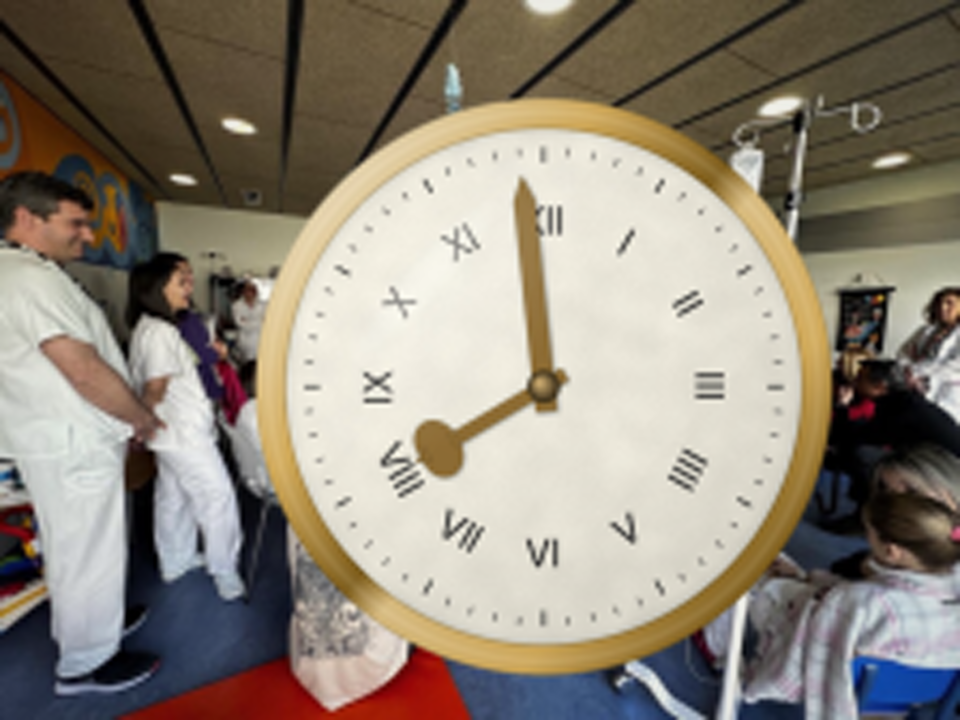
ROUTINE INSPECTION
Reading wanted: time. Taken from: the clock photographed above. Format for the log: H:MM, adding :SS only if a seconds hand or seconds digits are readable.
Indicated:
7:59
